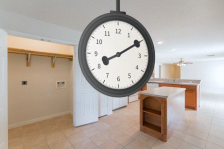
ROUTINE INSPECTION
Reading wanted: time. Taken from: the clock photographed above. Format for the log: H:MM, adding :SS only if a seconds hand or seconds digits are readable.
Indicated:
8:10
